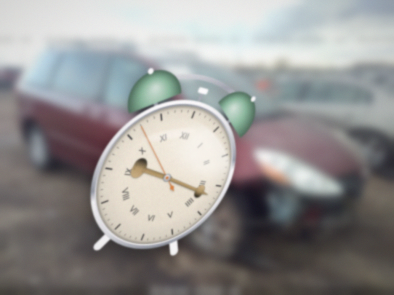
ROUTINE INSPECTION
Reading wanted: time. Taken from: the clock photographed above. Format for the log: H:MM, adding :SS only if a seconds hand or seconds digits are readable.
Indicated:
9:16:52
